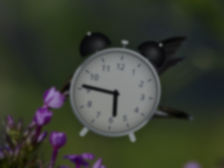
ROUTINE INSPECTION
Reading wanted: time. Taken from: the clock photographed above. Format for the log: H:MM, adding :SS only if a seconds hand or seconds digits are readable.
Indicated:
5:46
